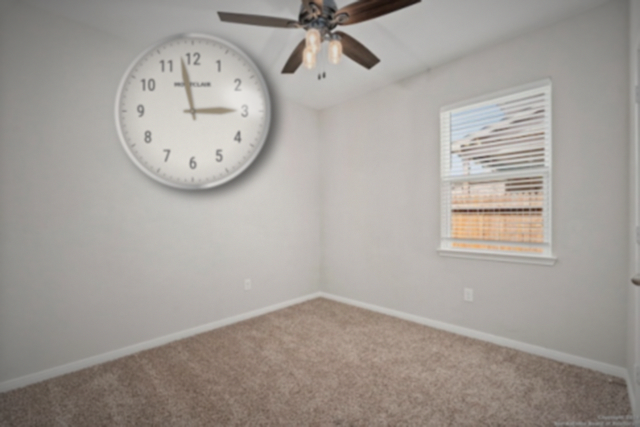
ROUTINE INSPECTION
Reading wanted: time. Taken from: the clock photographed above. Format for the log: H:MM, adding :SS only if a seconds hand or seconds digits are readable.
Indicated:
2:58
